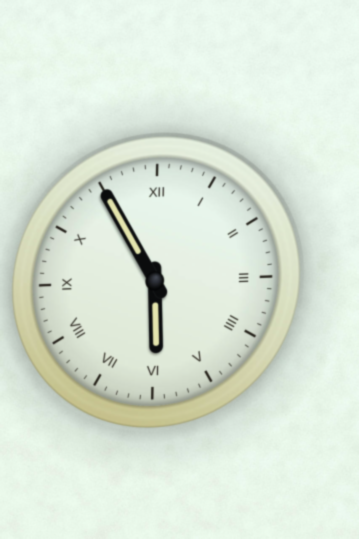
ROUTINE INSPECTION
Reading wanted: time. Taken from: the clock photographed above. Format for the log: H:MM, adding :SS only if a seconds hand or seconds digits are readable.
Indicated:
5:55
